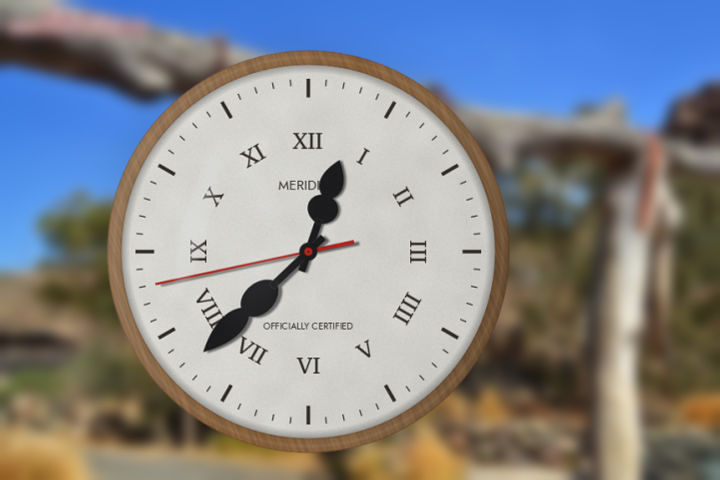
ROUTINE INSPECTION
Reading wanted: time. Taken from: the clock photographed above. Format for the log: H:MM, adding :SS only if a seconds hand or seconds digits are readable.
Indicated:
12:37:43
